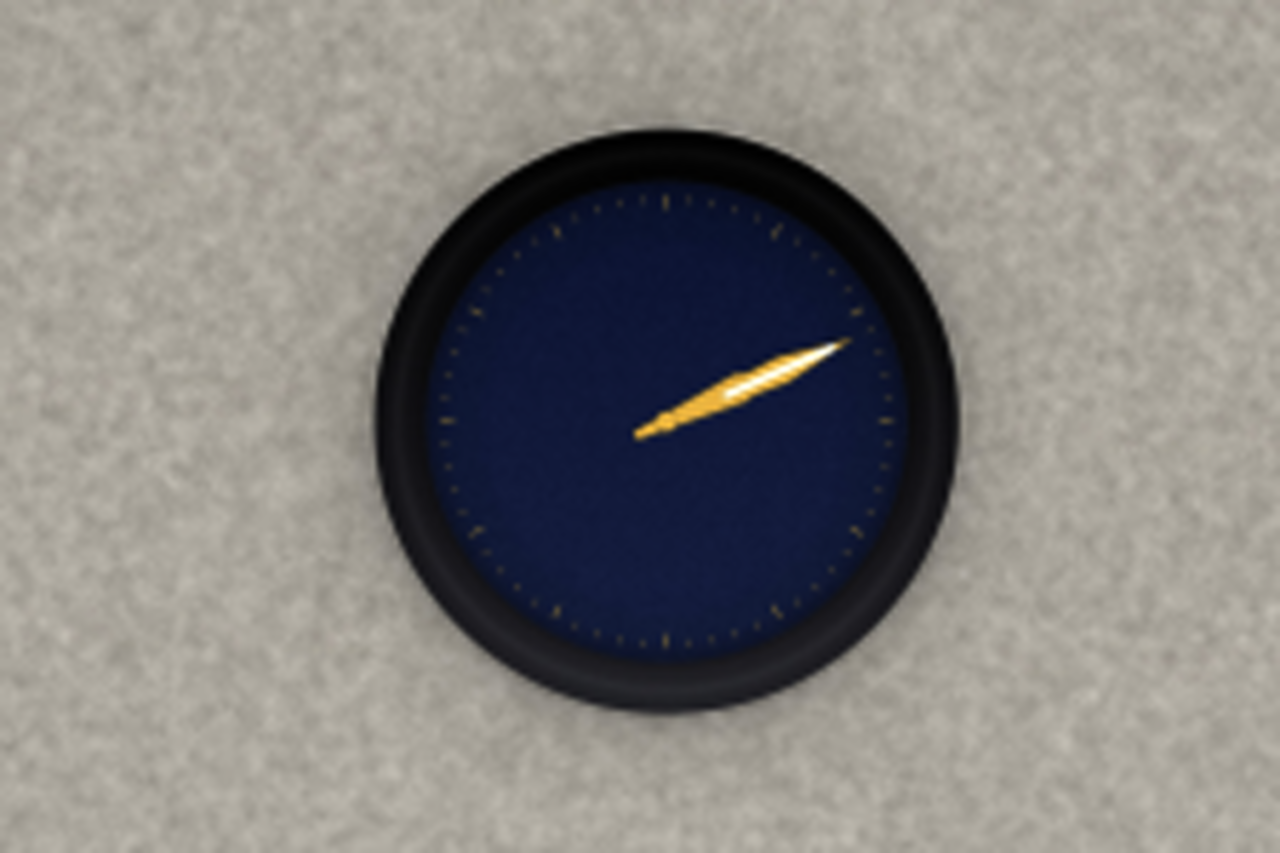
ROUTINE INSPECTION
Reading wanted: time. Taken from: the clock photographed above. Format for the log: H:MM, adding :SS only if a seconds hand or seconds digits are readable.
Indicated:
2:11
